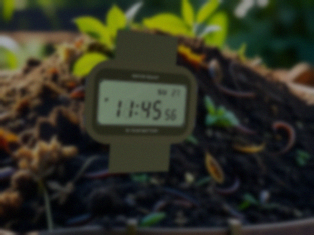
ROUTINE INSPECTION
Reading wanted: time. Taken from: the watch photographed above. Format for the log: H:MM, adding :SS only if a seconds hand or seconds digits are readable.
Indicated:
11:45
